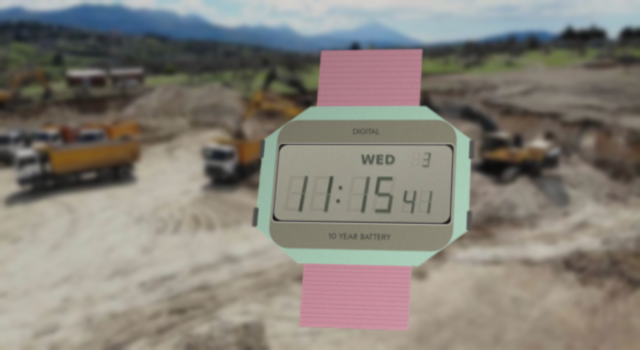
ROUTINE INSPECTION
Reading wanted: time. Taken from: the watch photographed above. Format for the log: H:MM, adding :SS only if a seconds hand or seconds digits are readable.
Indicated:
11:15:41
